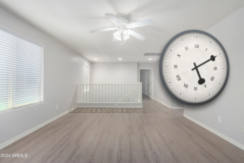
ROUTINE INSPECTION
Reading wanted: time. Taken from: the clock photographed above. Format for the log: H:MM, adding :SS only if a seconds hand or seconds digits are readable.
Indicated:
5:10
